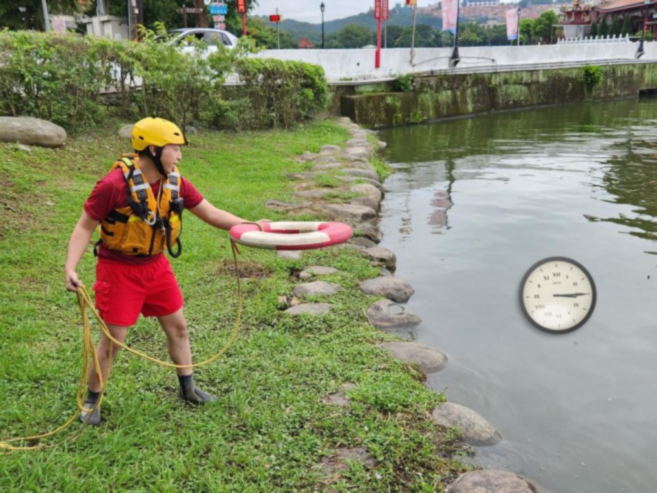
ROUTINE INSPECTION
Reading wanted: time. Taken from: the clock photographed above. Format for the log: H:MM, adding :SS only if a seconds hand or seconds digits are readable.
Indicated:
3:15
